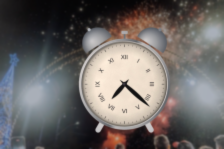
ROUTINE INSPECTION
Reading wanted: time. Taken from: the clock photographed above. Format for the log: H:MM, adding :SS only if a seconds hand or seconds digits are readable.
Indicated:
7:22
